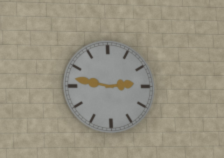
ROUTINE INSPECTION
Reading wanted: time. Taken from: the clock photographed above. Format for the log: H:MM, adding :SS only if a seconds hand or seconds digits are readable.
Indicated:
2:47
